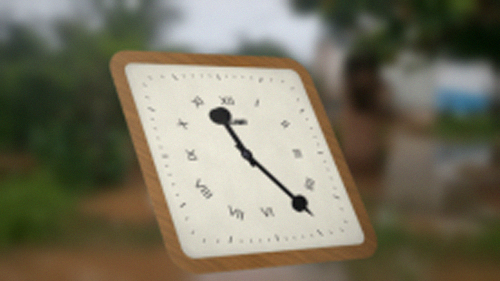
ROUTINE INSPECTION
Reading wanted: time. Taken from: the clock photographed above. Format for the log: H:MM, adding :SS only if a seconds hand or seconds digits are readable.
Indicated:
11:24
